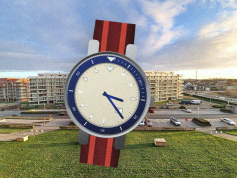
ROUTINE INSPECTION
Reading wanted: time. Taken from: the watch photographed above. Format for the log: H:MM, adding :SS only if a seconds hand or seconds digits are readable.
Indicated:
3:23
